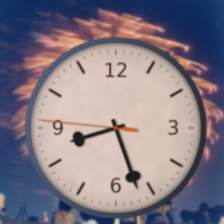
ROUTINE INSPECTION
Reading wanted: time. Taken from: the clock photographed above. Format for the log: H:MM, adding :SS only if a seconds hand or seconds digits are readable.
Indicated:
8:26:46
